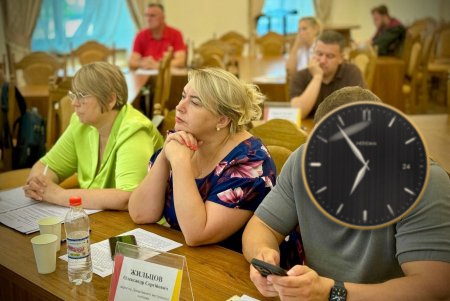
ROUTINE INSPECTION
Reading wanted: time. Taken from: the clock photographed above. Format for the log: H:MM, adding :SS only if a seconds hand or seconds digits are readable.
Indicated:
6:54
